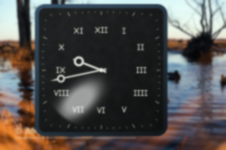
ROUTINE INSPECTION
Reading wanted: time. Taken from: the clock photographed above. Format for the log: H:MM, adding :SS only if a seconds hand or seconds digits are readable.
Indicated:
9:43
